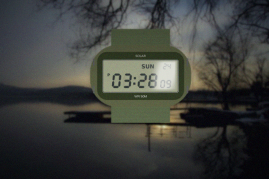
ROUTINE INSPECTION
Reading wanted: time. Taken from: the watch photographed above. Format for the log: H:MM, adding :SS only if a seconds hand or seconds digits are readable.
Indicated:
3:28:09
